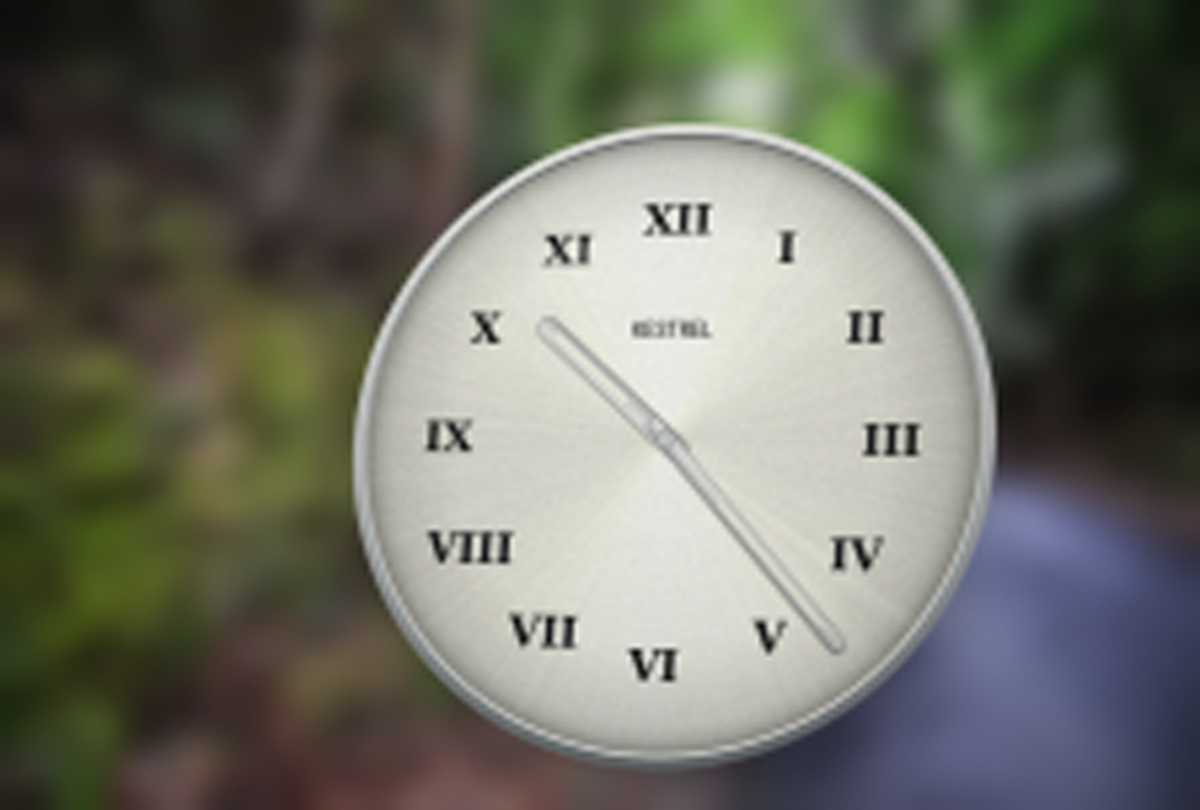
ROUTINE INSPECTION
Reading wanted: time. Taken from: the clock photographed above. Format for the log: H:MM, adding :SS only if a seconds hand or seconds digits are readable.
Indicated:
10:23
